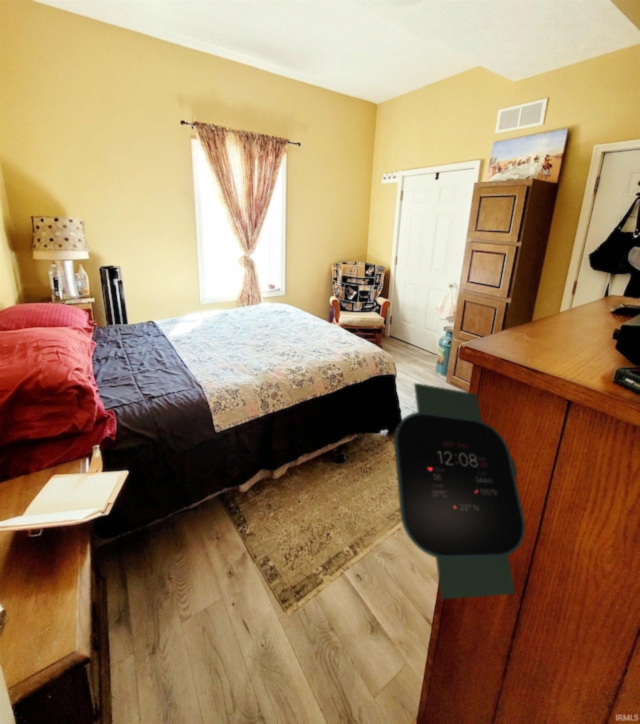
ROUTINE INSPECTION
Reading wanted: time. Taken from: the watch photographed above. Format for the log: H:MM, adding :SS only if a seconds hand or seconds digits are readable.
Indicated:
12:08
